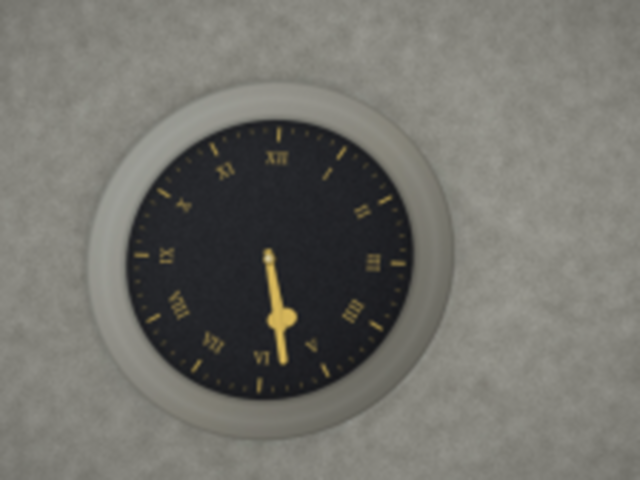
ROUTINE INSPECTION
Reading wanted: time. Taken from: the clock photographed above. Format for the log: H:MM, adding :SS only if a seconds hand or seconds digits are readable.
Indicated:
5:28
